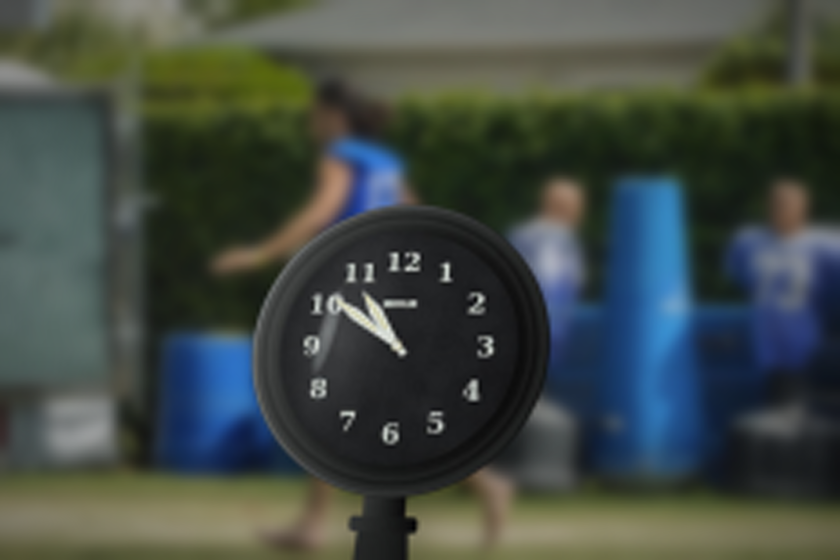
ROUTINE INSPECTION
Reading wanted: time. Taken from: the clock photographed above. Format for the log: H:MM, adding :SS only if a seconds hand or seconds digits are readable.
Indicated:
10:51
